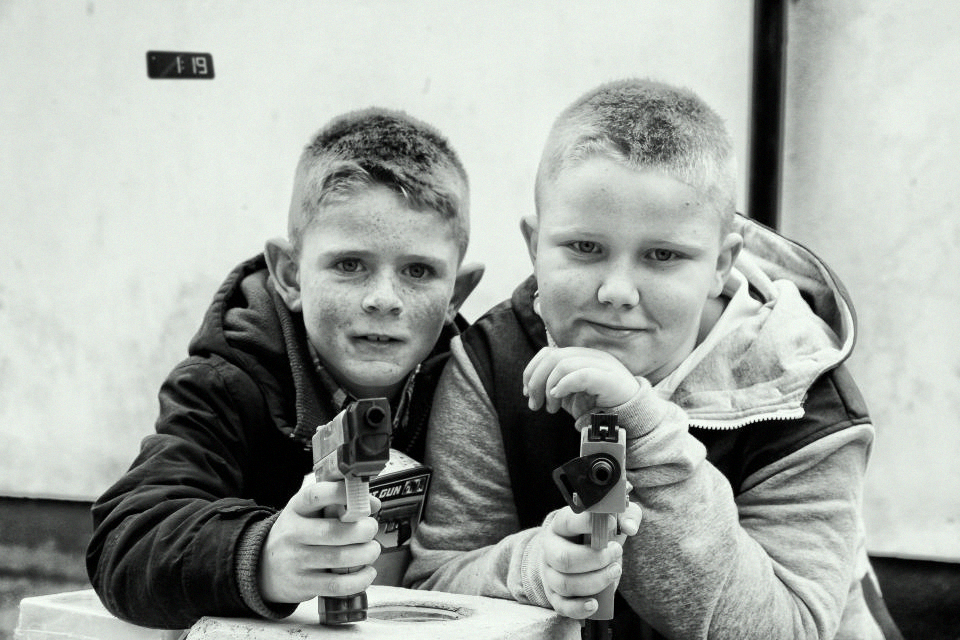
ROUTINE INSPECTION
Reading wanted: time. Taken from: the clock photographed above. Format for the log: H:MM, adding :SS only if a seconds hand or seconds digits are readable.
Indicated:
1:19
